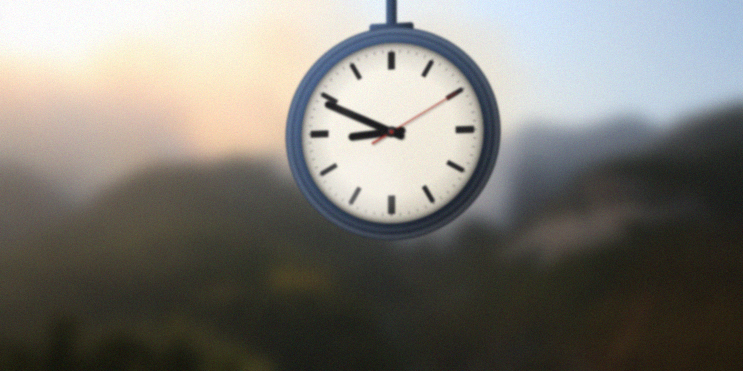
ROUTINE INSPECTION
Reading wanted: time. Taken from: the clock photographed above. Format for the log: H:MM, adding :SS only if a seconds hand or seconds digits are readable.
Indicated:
8:49:10
